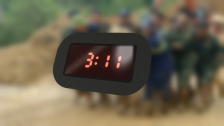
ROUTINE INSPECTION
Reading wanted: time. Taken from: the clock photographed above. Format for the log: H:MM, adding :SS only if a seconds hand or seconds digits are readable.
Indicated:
3:11
